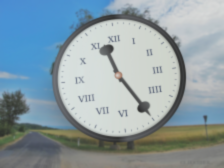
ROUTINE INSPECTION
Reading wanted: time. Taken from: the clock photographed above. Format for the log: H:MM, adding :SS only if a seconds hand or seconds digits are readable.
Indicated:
11:25
